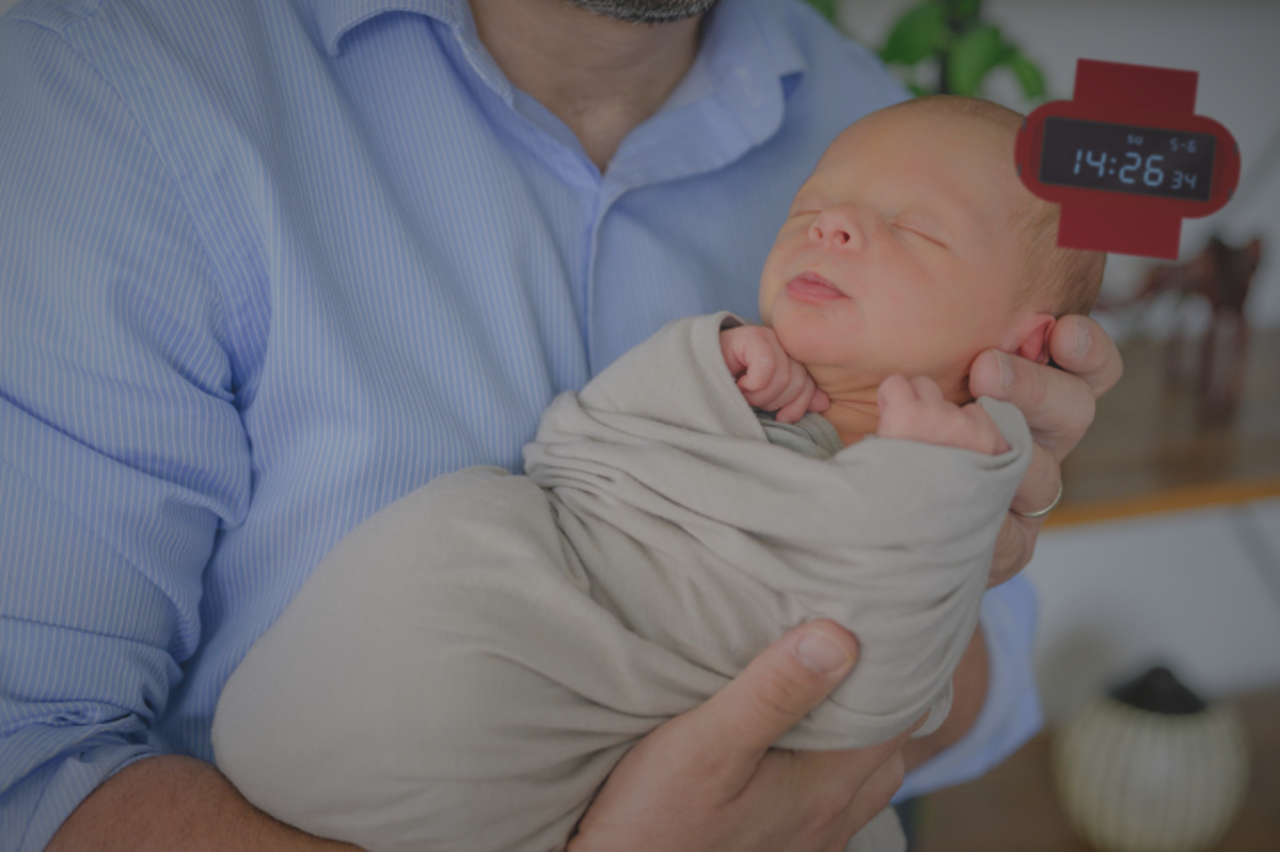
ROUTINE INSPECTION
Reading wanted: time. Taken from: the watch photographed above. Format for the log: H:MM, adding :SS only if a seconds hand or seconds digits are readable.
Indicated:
14:26
